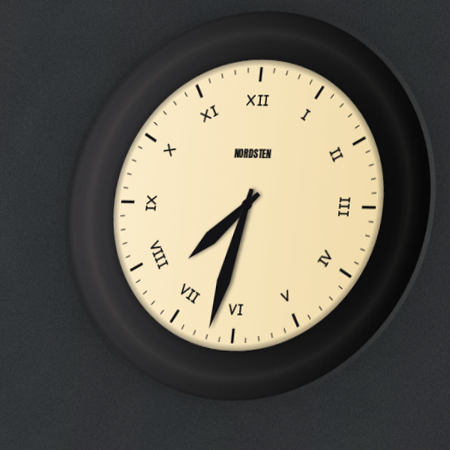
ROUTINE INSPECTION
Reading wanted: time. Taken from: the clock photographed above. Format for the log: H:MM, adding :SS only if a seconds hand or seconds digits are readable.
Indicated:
7:32
